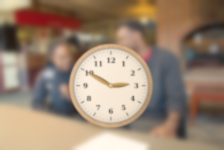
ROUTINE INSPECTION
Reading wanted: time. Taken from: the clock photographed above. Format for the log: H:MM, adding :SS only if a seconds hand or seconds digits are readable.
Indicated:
2:50
